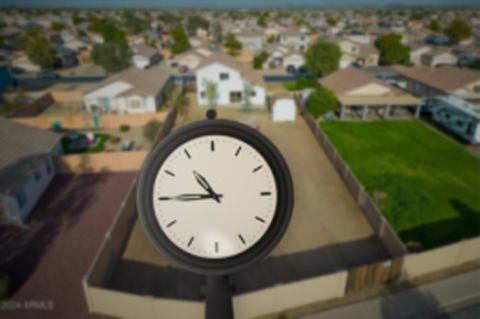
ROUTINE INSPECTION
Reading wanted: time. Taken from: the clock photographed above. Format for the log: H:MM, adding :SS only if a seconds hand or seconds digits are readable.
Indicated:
10:45
